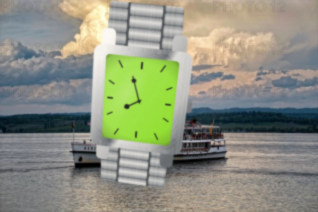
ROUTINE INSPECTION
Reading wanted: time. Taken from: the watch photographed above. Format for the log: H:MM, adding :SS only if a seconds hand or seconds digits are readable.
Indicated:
7:57
